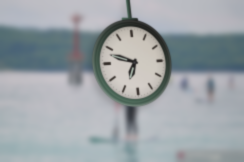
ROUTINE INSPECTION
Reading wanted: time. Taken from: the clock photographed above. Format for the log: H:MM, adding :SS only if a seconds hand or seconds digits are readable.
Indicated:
6:48
